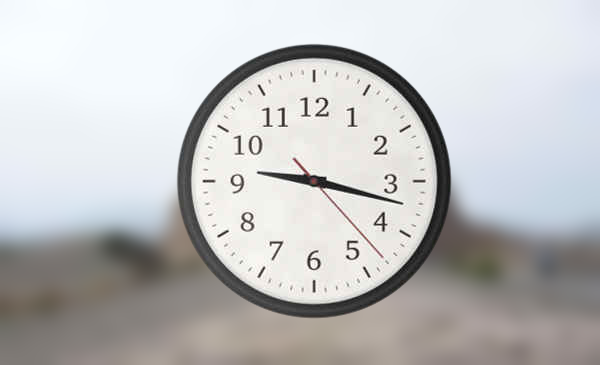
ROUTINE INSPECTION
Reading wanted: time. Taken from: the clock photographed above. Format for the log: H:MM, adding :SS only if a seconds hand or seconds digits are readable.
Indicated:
9:17:23
